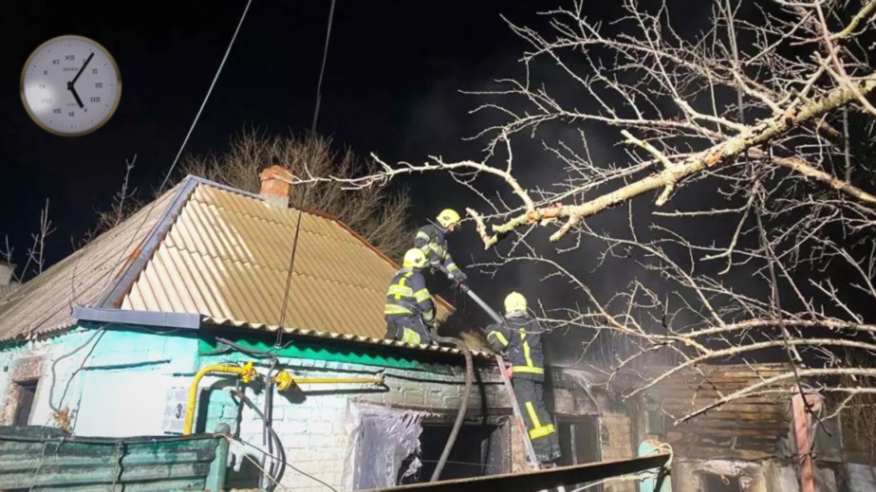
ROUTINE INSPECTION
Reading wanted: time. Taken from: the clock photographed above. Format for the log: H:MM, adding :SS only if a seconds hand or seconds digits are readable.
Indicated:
5:06
